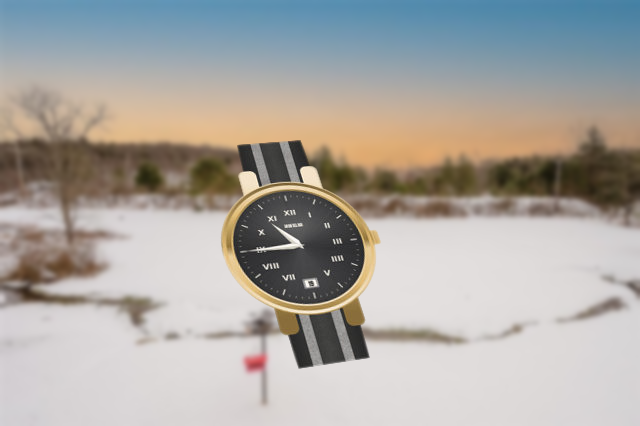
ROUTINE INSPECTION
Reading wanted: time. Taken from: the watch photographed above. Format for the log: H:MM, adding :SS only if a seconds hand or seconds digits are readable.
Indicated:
10:45
